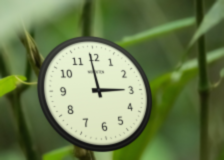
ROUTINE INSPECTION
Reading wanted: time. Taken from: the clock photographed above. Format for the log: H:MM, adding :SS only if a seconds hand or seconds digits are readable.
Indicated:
2:59
